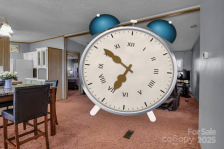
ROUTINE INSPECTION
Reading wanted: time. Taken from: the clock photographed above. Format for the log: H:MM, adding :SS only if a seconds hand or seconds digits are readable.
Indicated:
6:51
